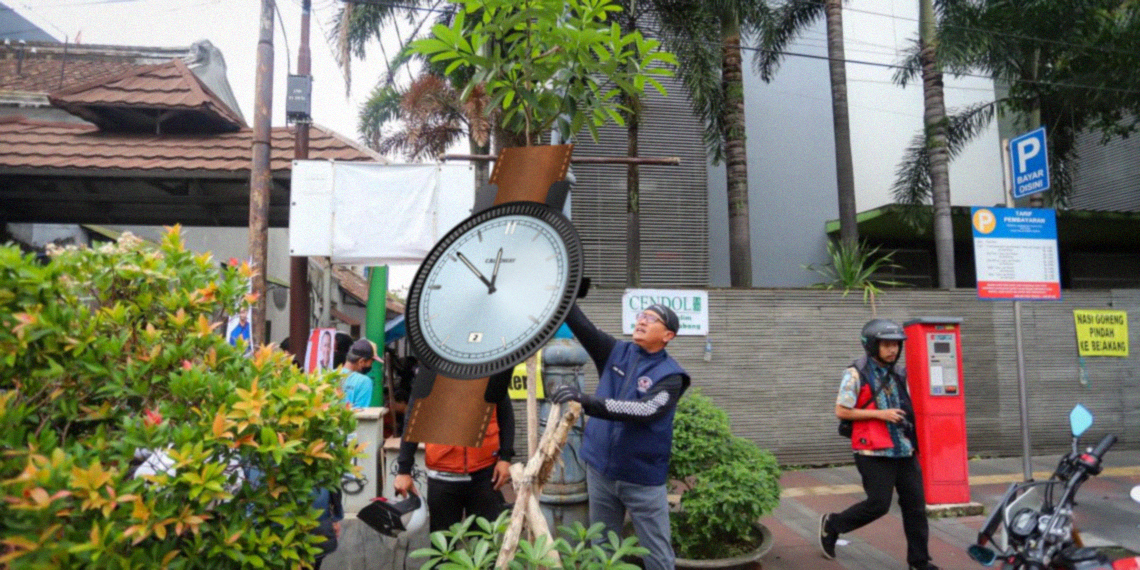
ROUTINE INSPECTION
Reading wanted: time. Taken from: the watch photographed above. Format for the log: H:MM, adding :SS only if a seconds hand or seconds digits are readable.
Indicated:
11:51
